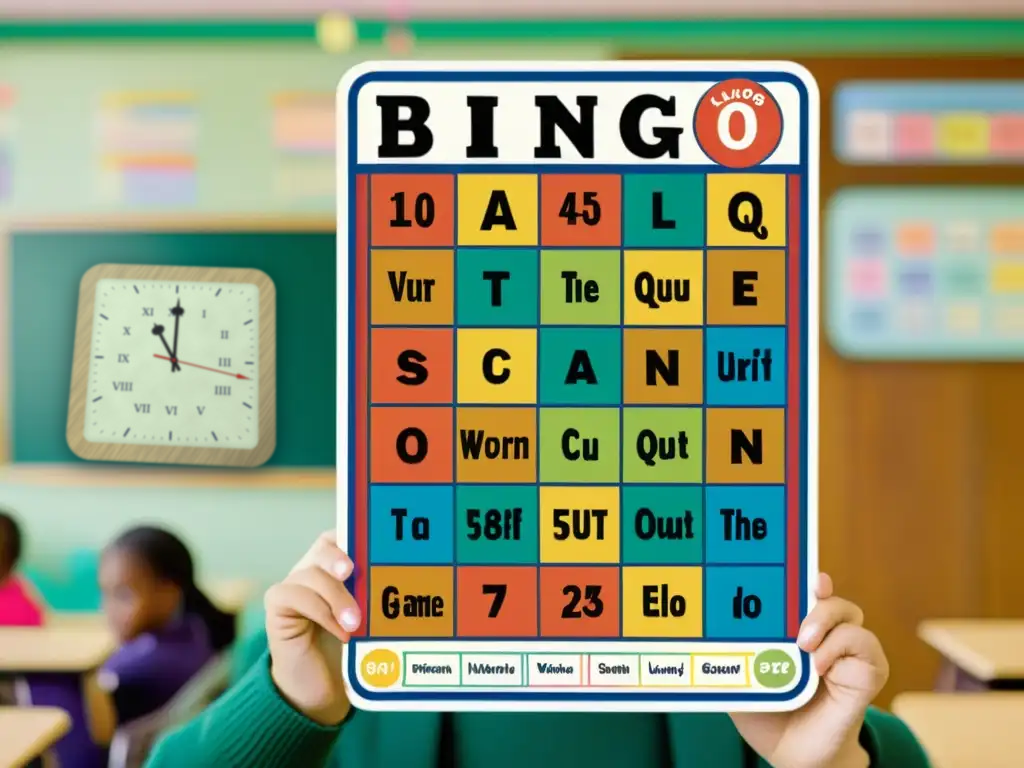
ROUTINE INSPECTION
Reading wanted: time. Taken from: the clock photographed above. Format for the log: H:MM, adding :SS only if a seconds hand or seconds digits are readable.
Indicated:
11:00:17
